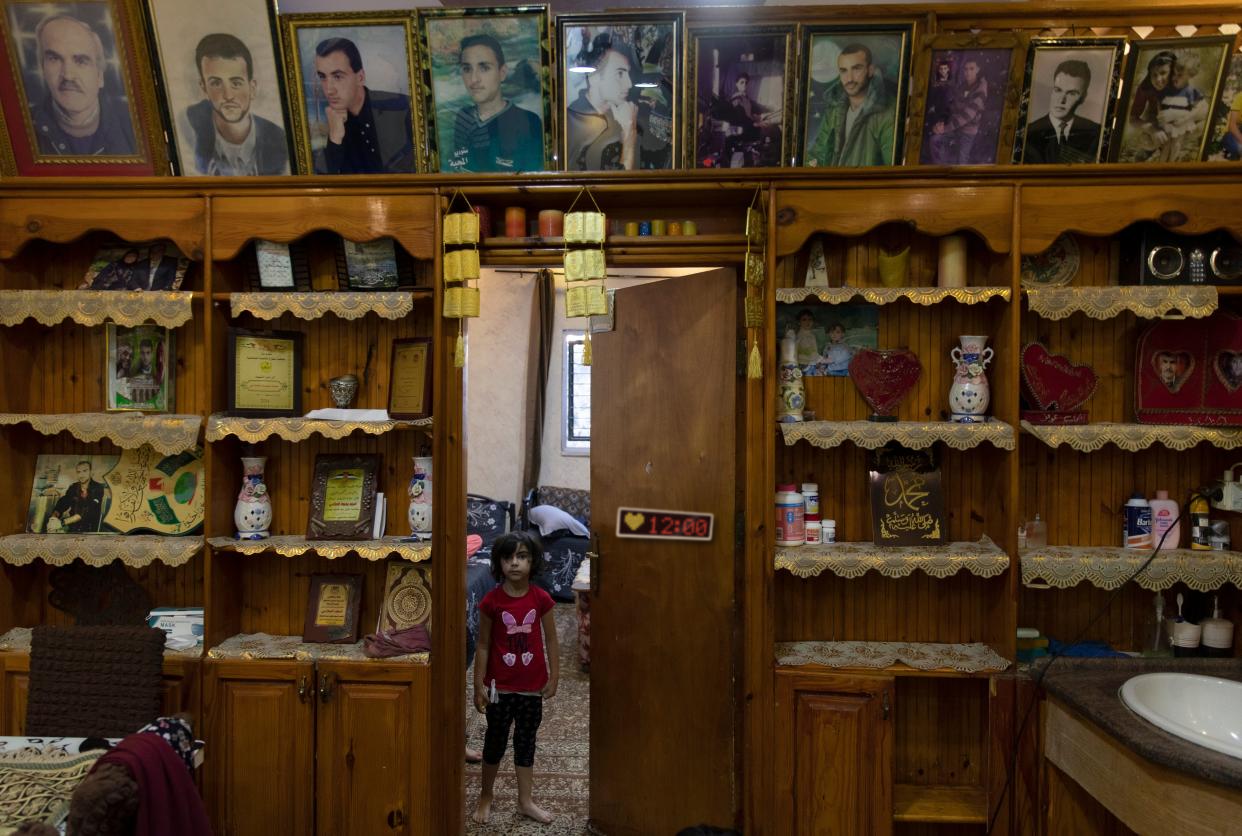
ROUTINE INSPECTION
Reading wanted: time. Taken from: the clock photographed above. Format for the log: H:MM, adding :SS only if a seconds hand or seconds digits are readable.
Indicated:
12:00
